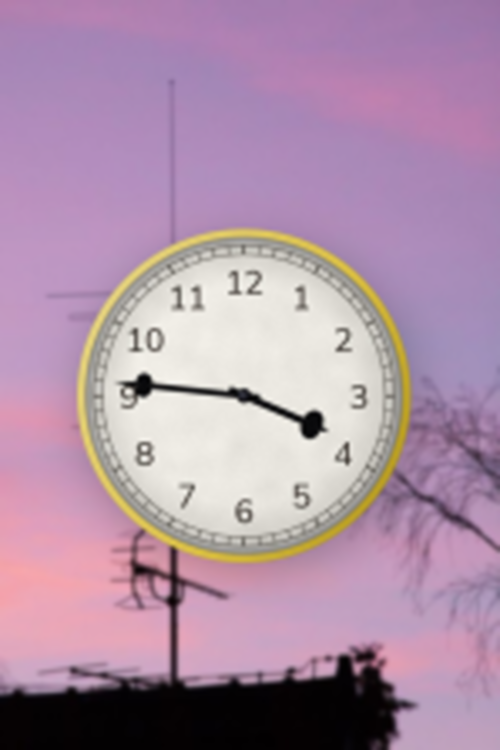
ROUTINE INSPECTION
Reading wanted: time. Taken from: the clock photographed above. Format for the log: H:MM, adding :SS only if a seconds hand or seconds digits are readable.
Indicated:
3:46
